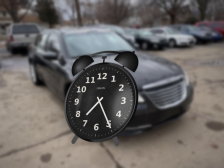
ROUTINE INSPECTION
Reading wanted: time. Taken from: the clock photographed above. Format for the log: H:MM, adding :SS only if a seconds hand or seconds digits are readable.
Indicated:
7:25
